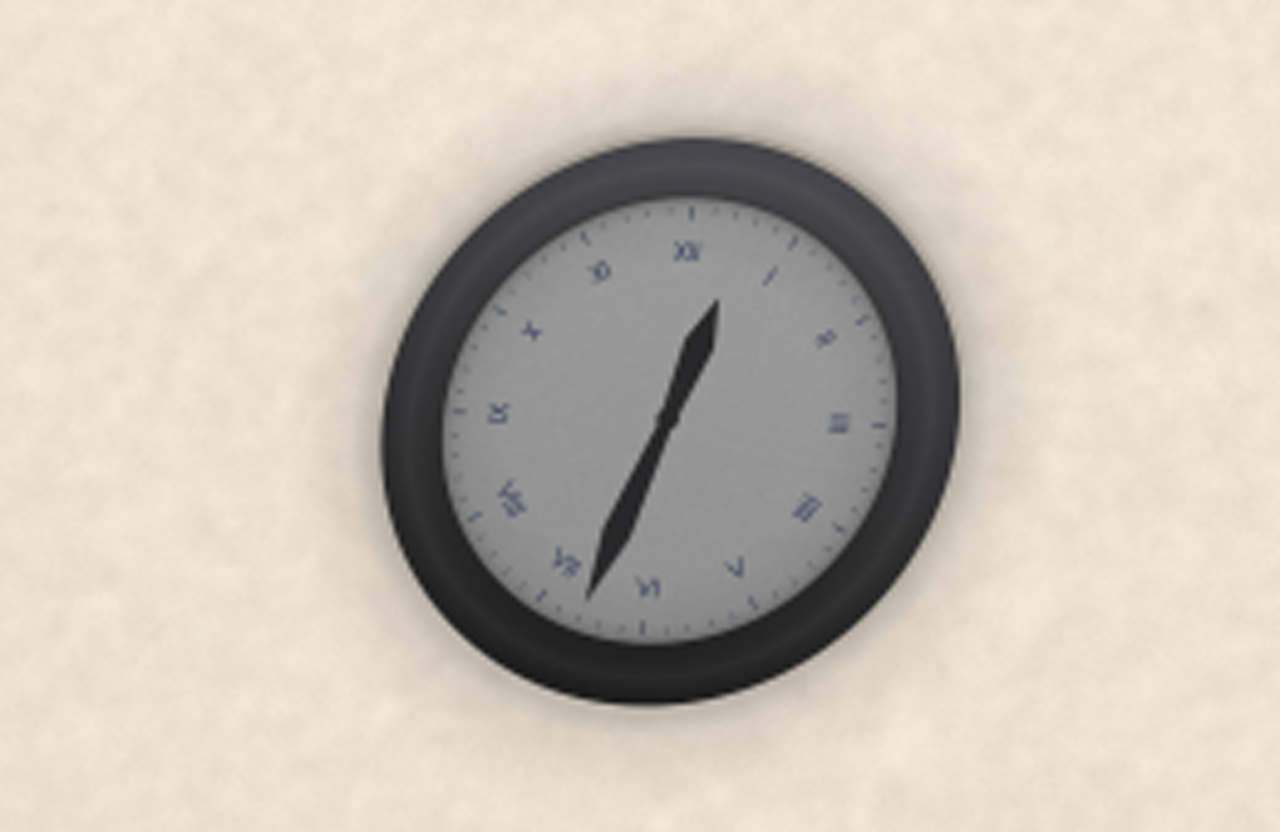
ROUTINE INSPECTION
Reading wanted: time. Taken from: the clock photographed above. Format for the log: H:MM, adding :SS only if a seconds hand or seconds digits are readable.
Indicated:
12:33
